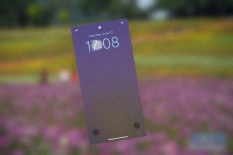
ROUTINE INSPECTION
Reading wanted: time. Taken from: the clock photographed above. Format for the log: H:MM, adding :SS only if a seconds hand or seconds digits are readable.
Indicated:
17:08
